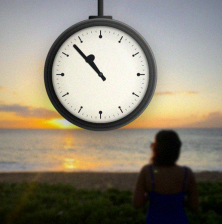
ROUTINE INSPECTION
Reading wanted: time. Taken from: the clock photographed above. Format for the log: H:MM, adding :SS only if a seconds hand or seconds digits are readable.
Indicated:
10:53
